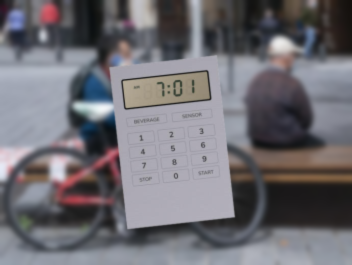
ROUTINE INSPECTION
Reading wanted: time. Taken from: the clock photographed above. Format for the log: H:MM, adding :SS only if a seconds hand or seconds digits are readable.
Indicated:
7:01
